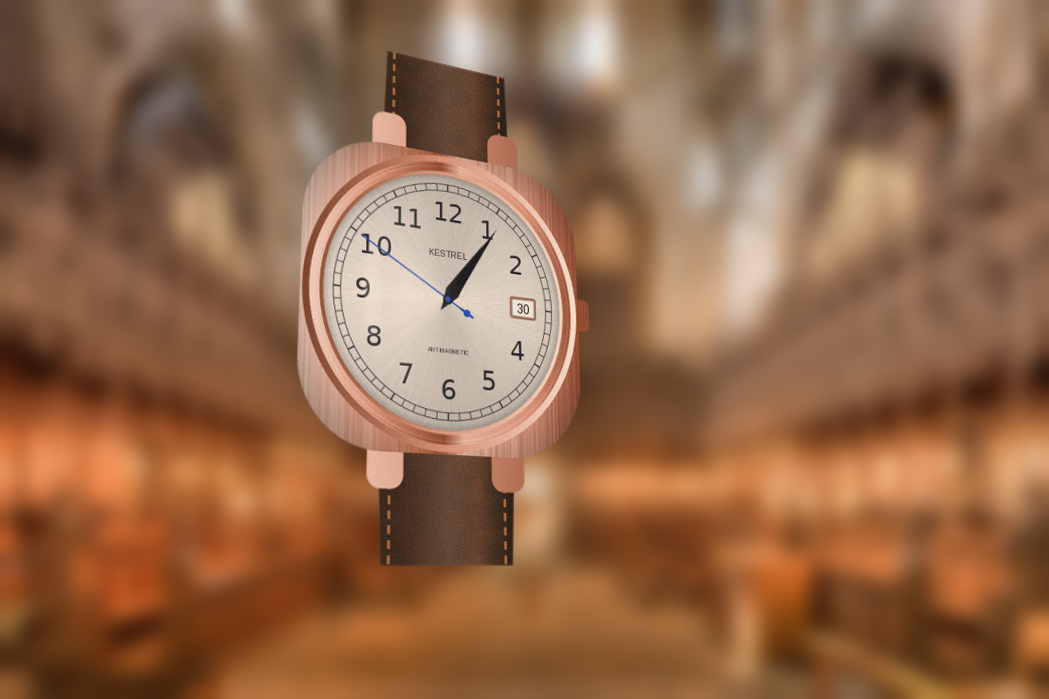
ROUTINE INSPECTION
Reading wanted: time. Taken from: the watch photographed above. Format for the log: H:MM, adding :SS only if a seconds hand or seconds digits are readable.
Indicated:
1:05:50
